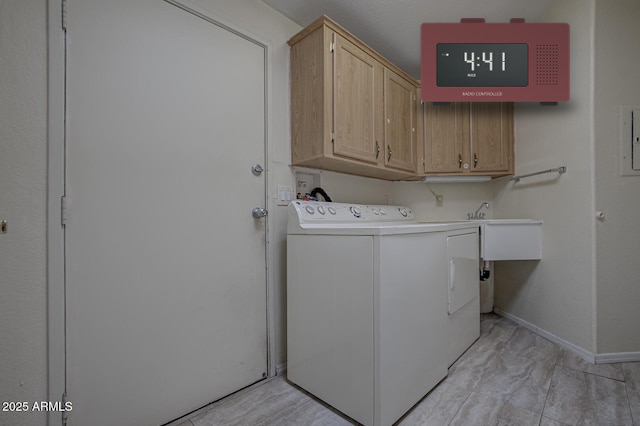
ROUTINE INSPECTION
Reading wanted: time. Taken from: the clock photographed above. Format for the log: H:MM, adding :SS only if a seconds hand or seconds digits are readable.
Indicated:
4:41
